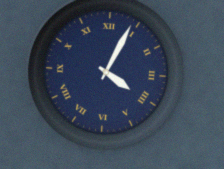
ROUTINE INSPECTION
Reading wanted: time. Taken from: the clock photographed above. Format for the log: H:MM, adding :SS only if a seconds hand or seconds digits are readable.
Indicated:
4:04
